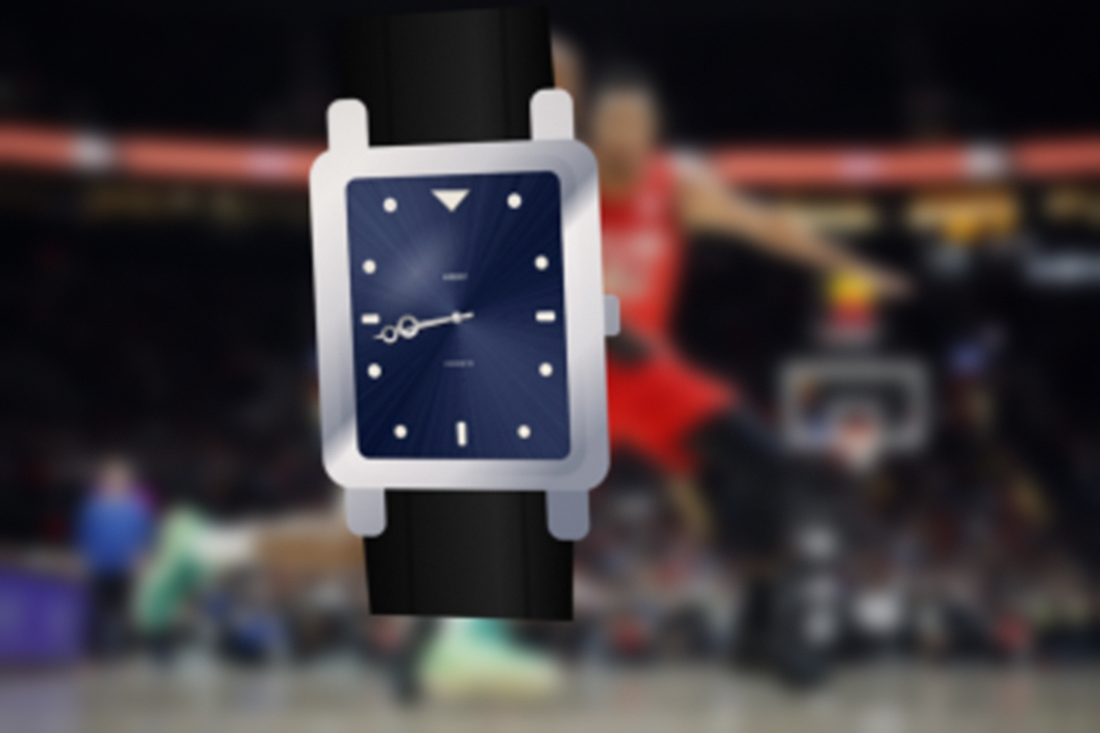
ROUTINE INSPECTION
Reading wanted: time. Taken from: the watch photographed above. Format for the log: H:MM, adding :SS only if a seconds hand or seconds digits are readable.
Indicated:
8:43
